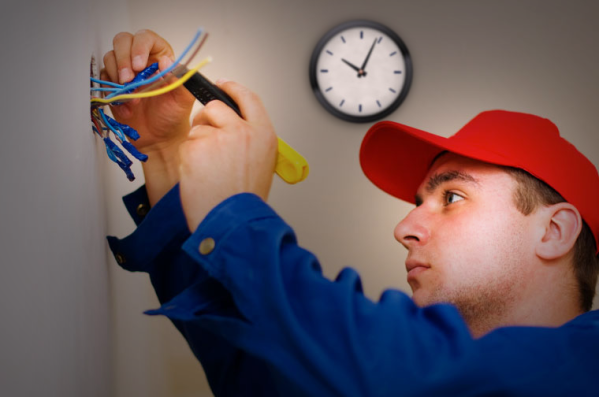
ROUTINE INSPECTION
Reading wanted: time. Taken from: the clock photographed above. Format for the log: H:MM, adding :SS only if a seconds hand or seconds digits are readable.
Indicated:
10:04
